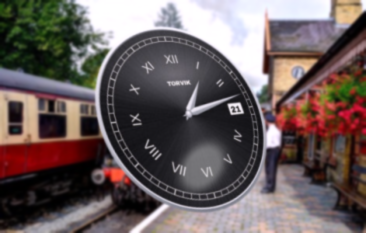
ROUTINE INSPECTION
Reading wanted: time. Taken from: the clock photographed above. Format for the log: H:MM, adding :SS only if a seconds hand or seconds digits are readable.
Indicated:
1:13
